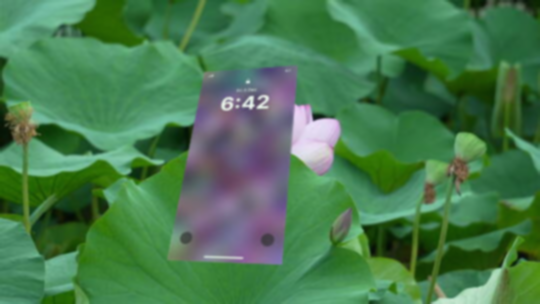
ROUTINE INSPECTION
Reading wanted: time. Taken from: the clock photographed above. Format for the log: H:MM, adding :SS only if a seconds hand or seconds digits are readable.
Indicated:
6:42
